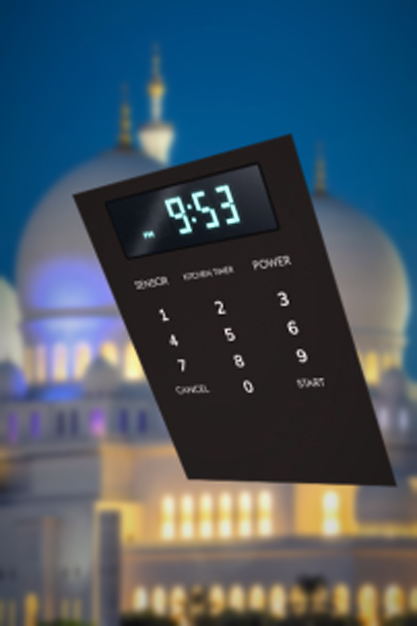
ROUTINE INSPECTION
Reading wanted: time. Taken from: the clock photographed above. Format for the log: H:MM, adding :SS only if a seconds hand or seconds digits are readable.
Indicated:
9:53
